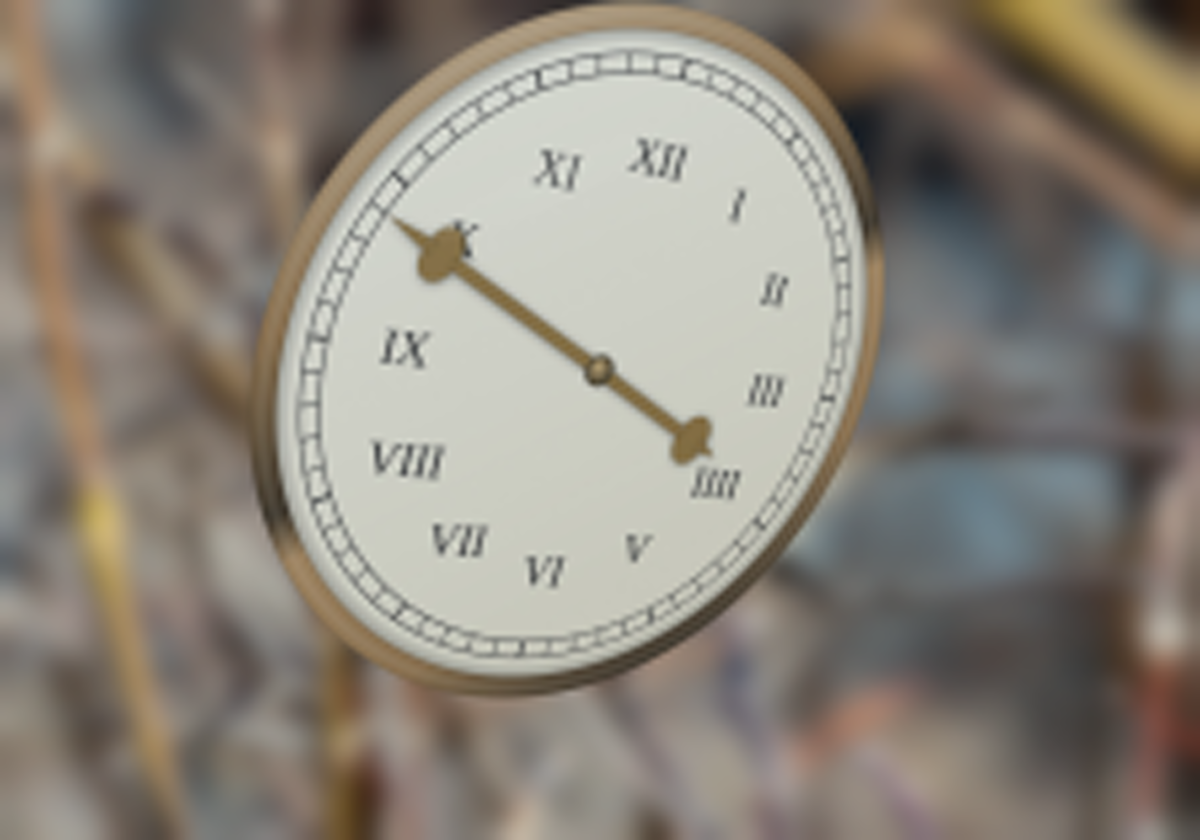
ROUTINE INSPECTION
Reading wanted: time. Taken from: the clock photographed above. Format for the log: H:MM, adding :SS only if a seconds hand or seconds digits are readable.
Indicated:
3:49
